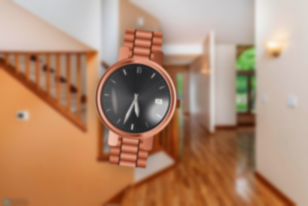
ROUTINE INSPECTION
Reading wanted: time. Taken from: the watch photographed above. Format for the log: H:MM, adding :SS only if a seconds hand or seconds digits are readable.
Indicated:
5:33
